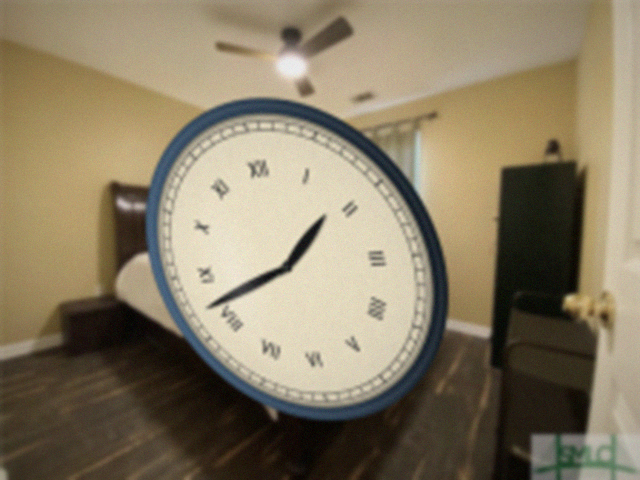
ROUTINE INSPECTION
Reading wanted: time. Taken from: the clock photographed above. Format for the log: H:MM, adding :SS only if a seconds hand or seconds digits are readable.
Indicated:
1:42
